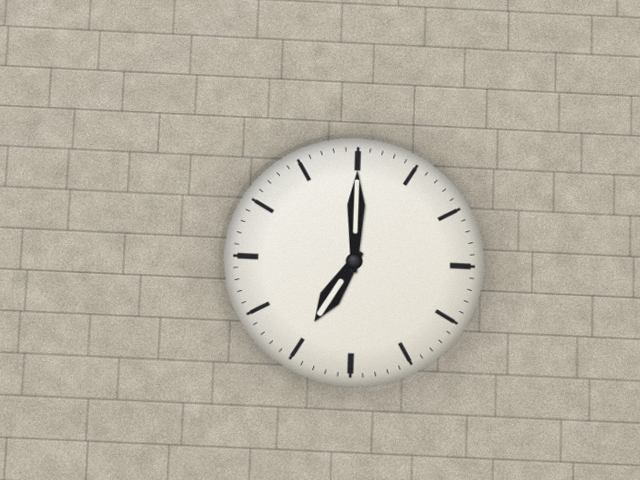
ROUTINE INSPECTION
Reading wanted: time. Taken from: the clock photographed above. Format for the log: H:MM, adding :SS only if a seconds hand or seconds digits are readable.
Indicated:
7:00
